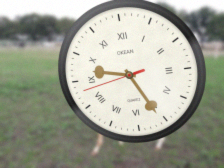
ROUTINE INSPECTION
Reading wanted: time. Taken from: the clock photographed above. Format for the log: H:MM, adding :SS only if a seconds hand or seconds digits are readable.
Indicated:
9:25:43
